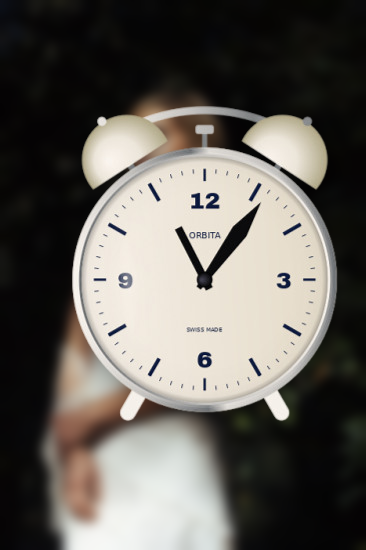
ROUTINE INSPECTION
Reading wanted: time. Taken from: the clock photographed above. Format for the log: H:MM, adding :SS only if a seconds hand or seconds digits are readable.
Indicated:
11:06
